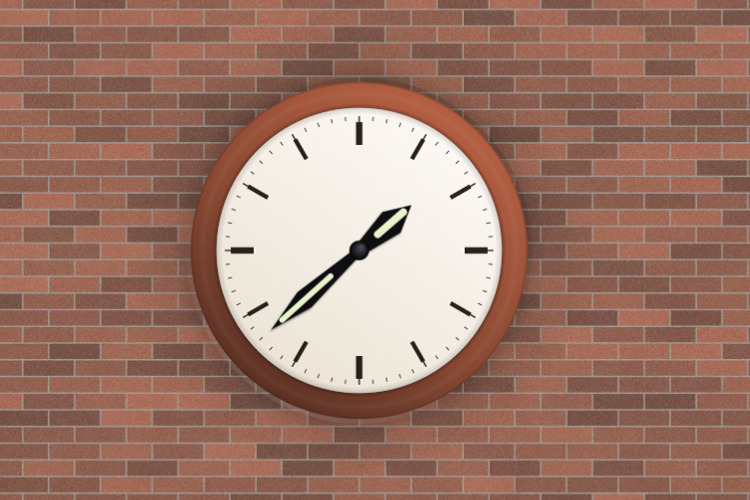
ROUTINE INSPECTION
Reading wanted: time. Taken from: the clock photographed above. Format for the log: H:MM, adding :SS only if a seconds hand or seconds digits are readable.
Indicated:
1:38
